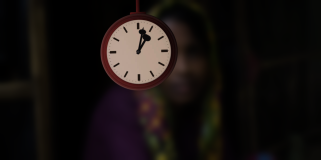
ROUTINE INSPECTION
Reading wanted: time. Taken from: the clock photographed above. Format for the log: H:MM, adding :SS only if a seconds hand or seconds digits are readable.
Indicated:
1:02
